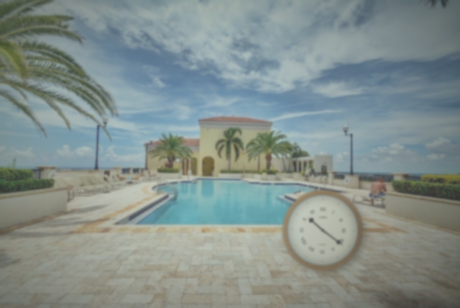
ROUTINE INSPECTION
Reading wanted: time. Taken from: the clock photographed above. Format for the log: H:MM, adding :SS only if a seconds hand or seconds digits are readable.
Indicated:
10:21
